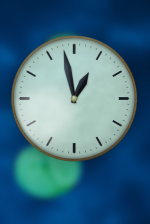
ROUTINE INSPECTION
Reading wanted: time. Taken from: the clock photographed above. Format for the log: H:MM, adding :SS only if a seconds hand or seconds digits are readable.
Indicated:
12:58
